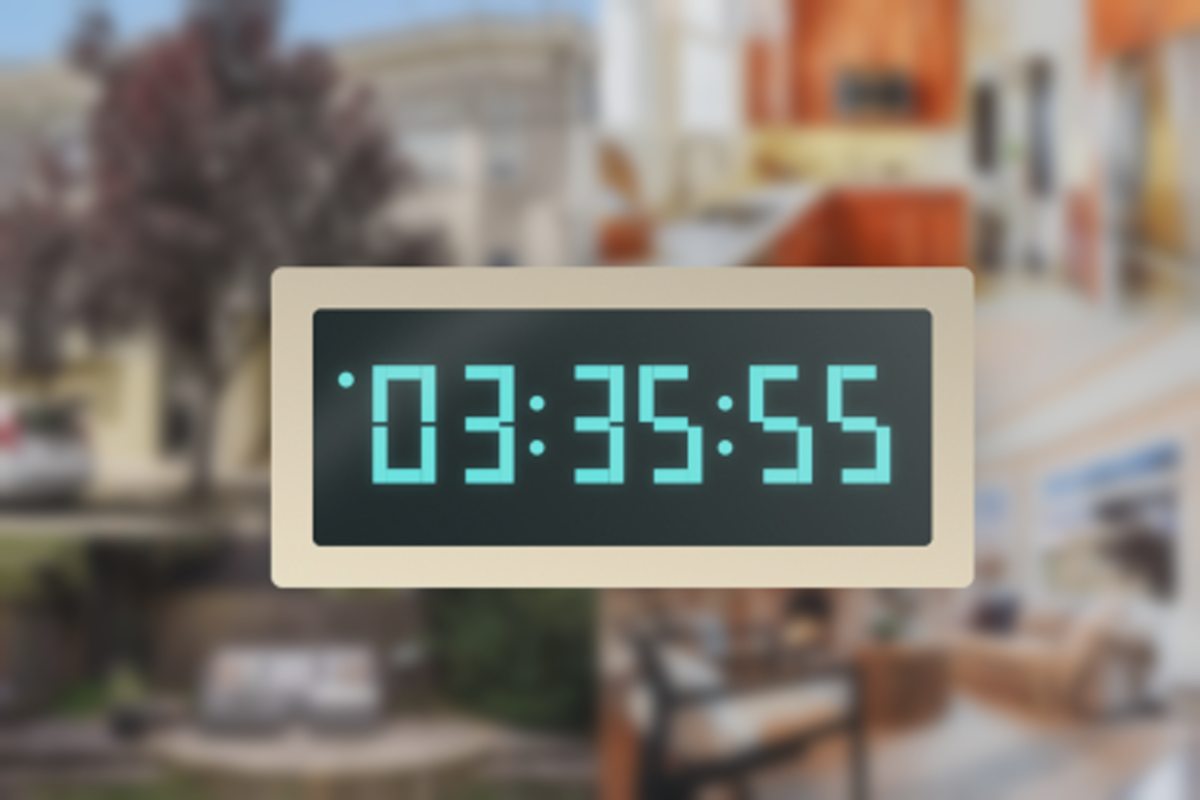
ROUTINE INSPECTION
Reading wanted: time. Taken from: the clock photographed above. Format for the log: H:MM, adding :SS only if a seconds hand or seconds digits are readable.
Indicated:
3:35:55
